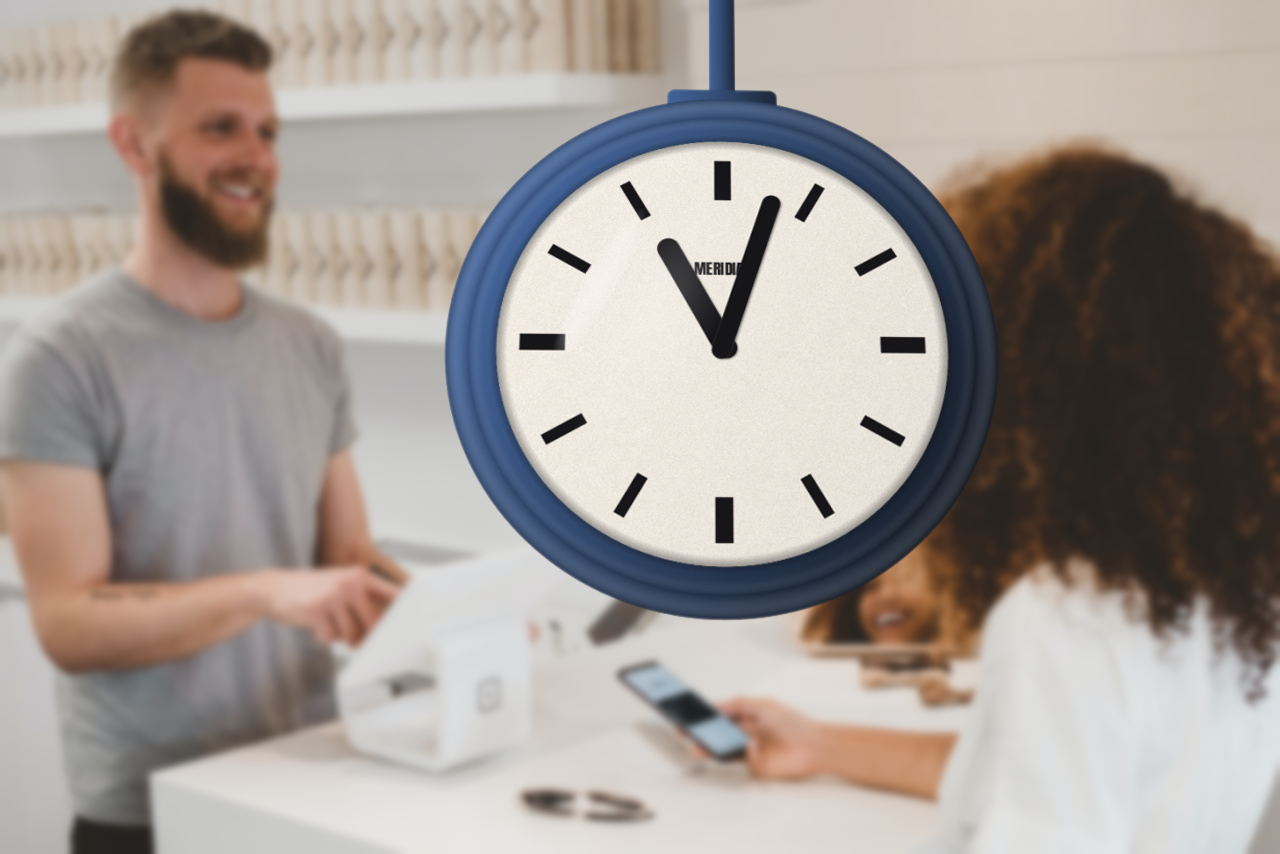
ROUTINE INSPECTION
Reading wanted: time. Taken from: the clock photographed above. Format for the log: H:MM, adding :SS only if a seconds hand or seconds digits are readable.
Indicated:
11:03
